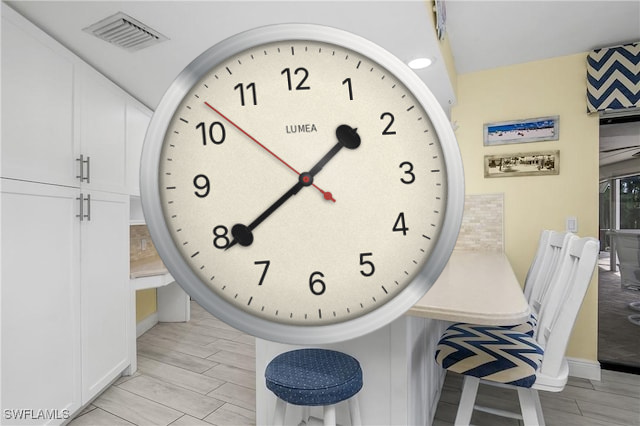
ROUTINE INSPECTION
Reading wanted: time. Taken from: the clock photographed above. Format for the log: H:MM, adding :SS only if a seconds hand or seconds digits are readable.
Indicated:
1:38:52
